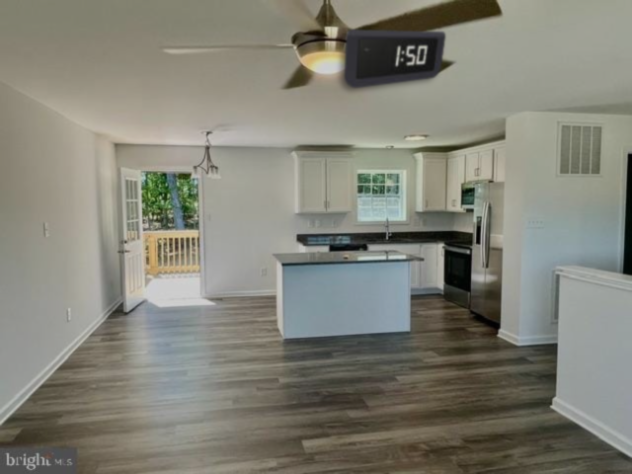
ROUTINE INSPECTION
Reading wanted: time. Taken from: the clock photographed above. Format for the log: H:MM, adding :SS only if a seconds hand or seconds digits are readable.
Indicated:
1:50
